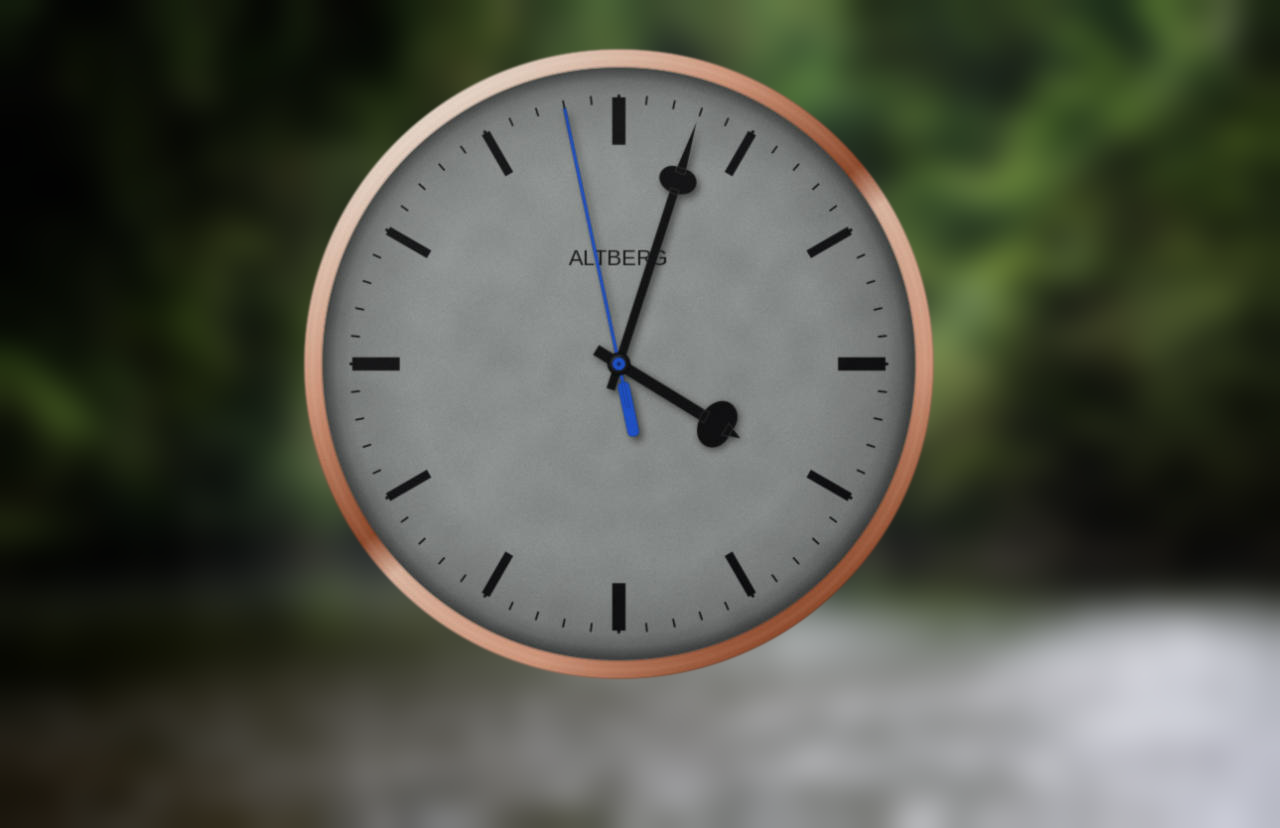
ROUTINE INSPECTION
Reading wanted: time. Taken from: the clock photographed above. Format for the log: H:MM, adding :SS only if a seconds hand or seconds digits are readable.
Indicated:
4:02:58
